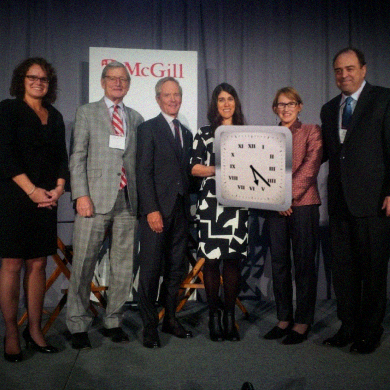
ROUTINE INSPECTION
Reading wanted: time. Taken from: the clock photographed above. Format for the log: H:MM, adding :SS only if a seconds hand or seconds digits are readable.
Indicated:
5:22
